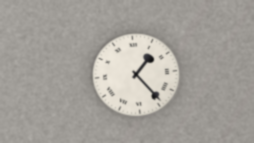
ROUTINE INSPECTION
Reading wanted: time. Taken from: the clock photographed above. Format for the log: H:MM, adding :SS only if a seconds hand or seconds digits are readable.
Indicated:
1:24
